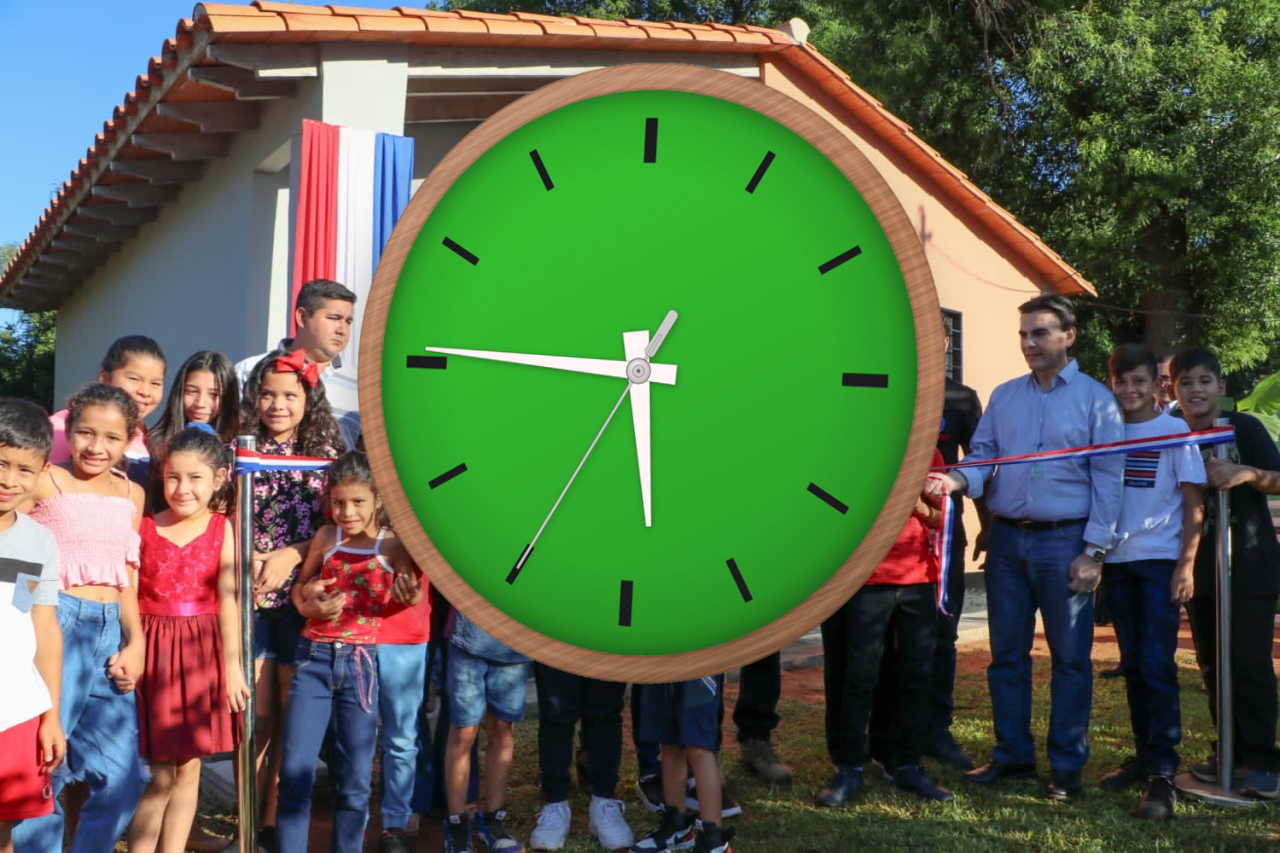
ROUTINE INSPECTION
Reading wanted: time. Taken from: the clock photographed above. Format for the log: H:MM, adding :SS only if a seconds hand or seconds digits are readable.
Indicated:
5:45:35
